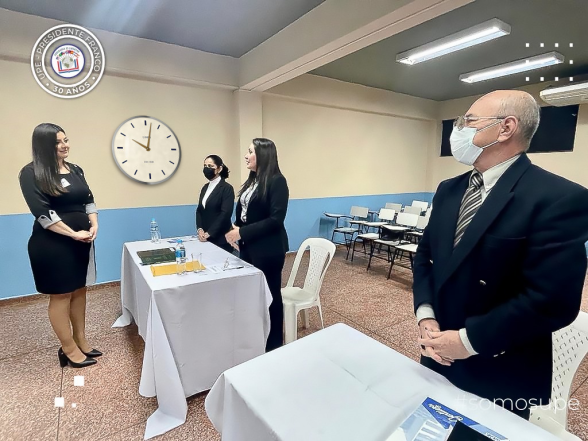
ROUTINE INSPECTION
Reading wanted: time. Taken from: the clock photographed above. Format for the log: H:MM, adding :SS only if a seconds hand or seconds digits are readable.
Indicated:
10:02
